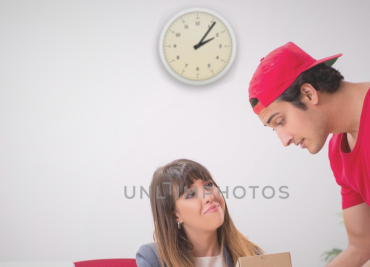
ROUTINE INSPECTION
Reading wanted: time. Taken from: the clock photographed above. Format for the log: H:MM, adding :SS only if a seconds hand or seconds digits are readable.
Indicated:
2:06
